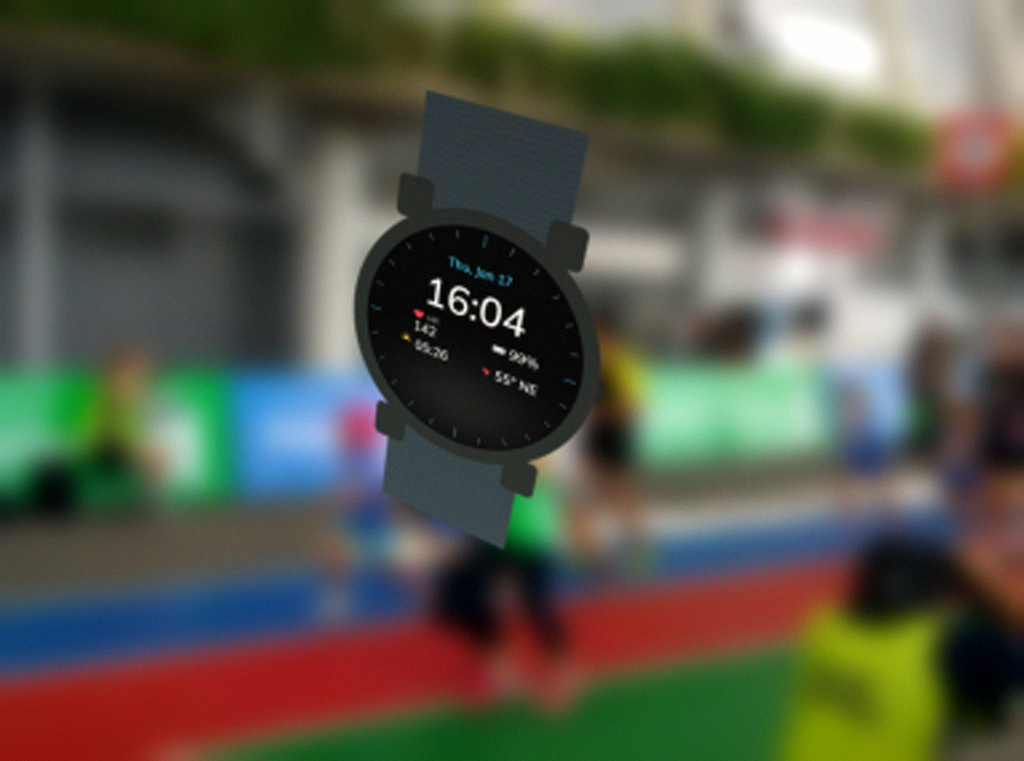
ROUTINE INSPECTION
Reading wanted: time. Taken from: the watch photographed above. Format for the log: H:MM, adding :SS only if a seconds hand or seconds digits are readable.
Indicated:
16:04
